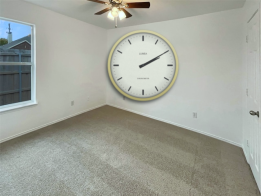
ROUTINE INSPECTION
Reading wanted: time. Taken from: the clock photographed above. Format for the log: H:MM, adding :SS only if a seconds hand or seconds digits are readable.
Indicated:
2:10
